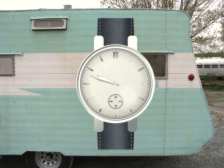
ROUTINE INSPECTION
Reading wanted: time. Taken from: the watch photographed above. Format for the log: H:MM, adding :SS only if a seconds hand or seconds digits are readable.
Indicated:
9:48
